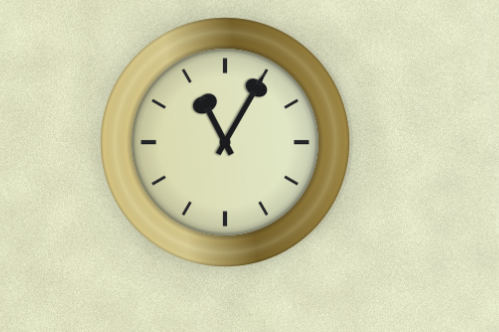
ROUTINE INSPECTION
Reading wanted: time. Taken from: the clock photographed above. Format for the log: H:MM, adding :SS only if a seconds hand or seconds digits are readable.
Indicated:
11:05
